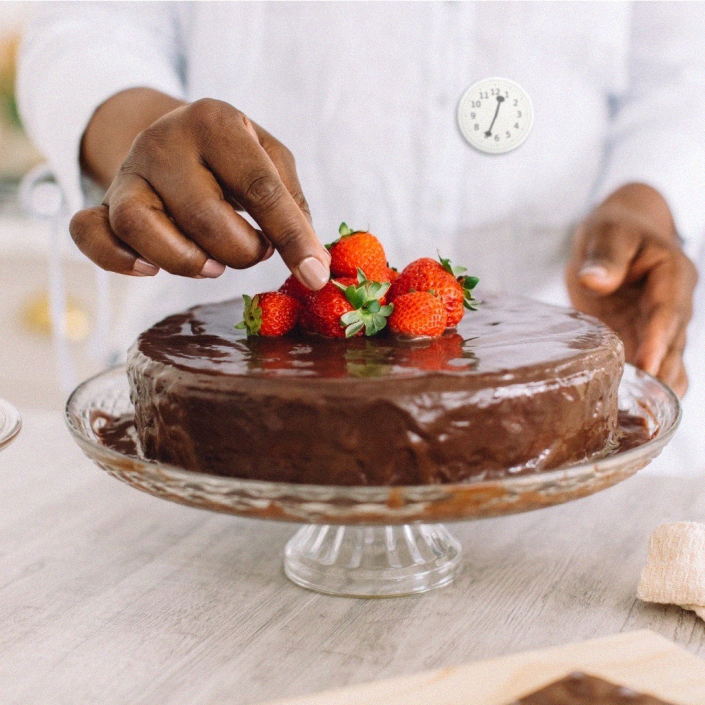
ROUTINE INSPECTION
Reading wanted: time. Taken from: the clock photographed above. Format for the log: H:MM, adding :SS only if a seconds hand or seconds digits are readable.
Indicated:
12:34
